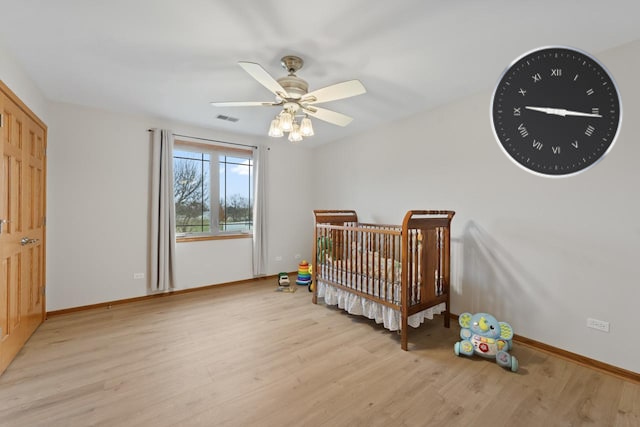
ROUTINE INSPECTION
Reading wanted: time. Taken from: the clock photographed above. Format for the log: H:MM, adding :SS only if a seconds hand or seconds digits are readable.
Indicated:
9:16
